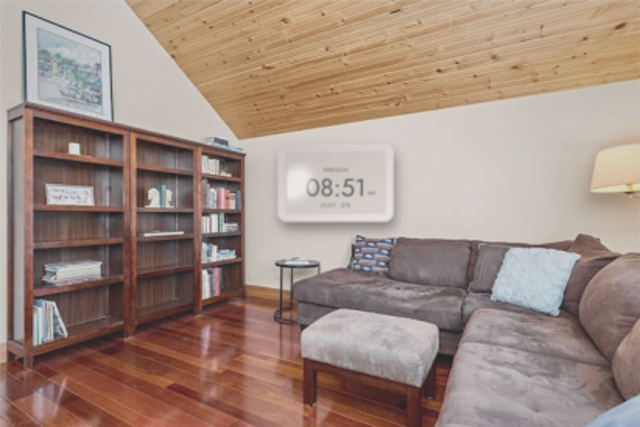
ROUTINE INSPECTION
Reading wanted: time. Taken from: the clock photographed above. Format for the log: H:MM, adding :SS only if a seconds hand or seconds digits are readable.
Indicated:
8:51
